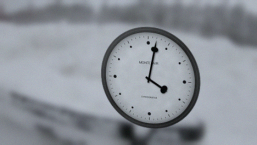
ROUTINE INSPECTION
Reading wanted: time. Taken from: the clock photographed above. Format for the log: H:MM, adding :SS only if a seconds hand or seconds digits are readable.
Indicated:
4:02
